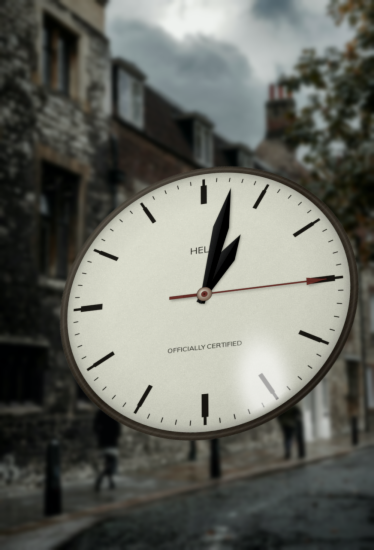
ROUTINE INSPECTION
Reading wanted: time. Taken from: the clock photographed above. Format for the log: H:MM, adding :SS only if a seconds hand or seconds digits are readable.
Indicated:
1:02:15
